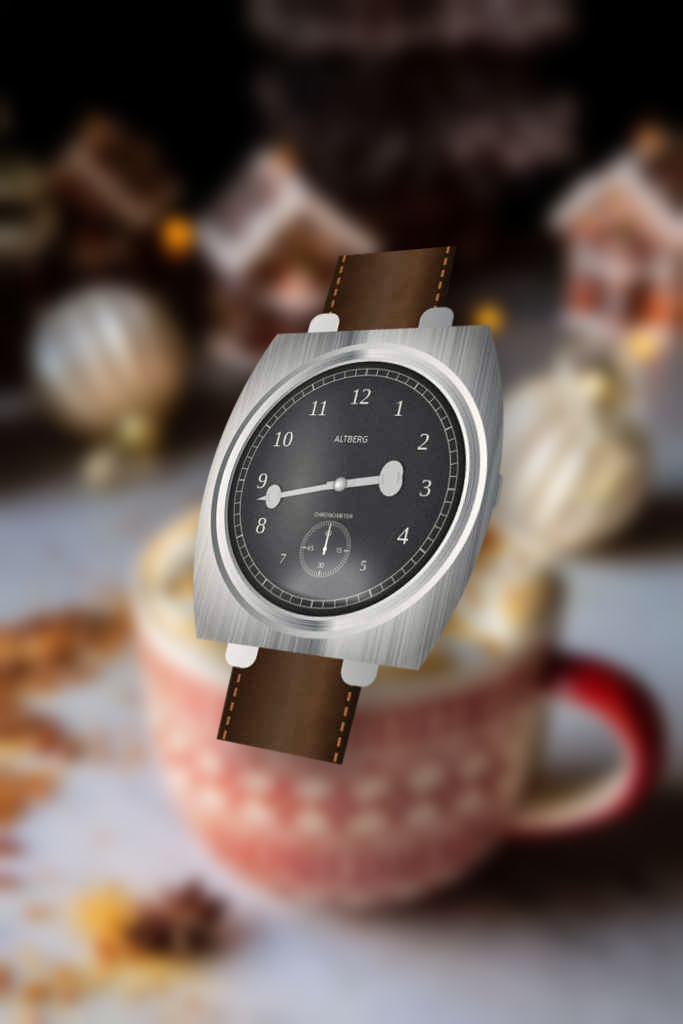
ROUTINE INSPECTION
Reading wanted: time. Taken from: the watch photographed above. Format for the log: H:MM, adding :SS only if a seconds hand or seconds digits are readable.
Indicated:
2:43
